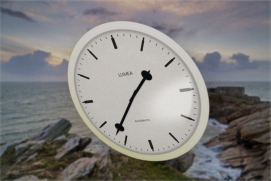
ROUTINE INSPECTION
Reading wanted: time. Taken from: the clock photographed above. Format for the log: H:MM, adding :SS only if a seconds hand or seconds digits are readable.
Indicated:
1:37
